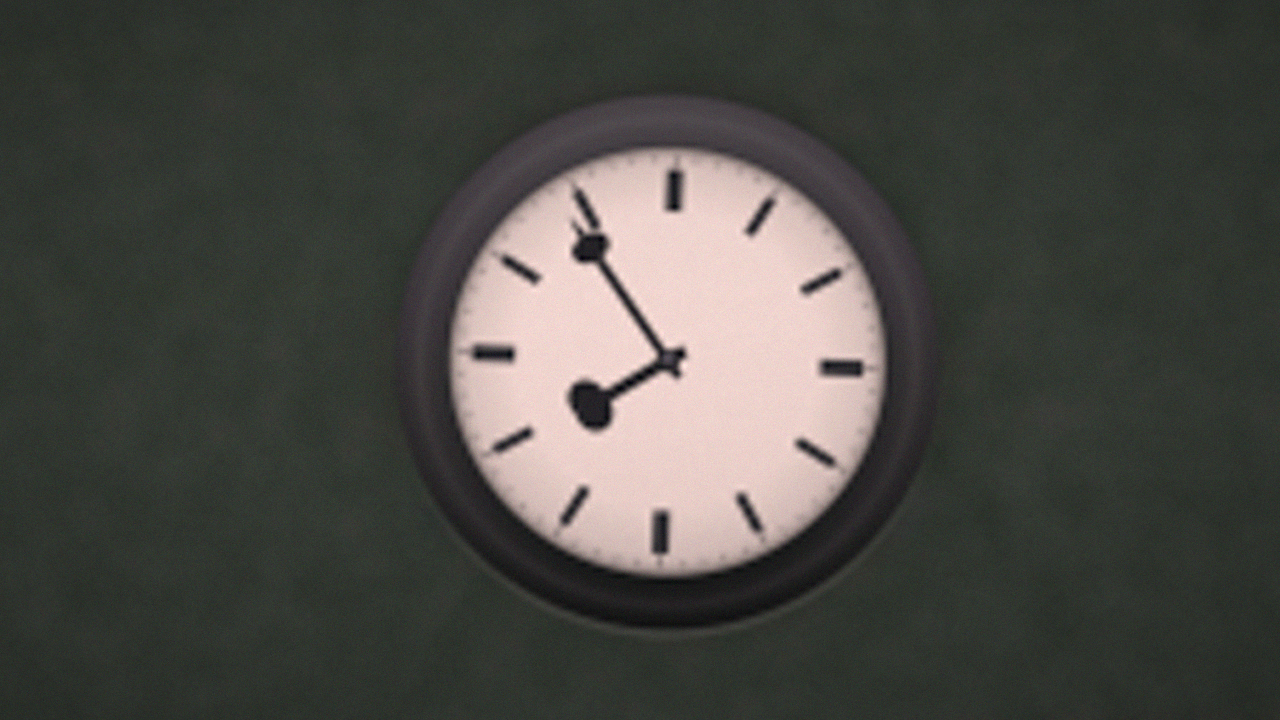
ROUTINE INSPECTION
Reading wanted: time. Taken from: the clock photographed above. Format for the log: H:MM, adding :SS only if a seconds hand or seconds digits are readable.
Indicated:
7:54
